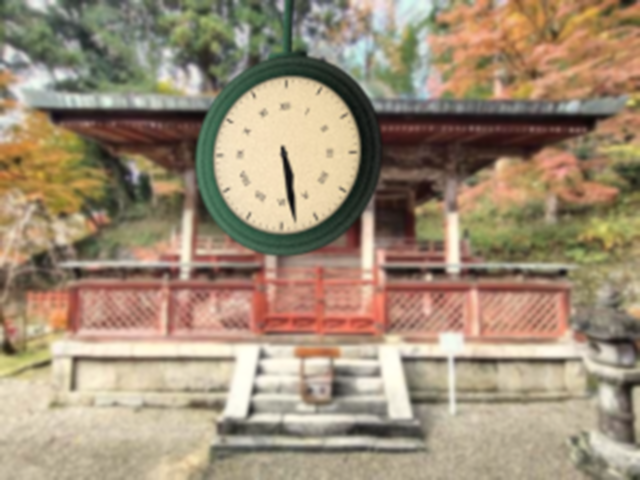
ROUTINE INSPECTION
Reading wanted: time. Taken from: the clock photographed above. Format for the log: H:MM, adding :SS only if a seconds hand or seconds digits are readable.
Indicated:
5:28
